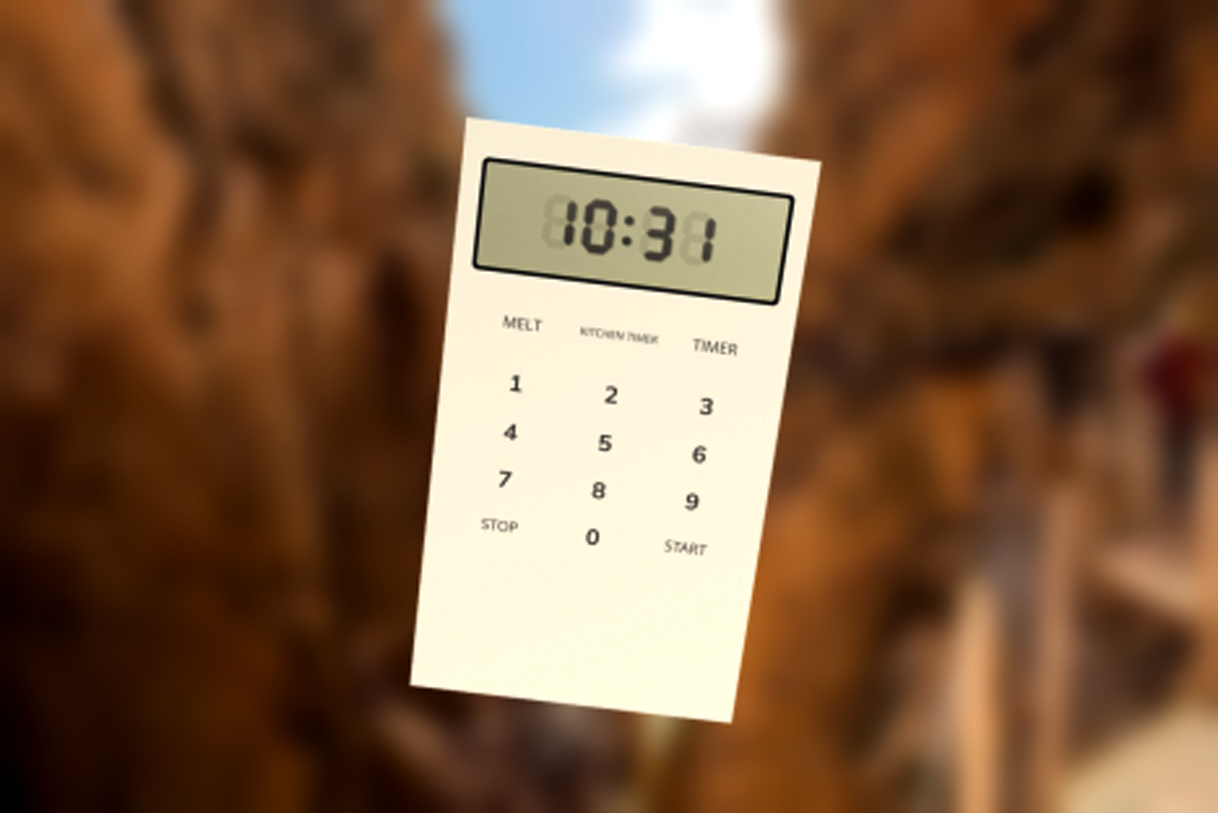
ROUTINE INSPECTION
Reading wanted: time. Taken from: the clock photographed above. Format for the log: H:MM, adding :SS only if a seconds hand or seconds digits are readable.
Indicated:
10:31
